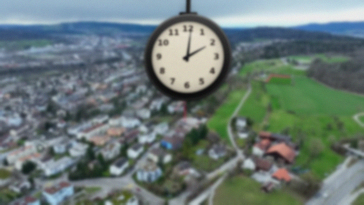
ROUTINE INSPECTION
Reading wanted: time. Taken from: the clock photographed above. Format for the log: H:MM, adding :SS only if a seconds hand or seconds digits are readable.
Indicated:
2:01
